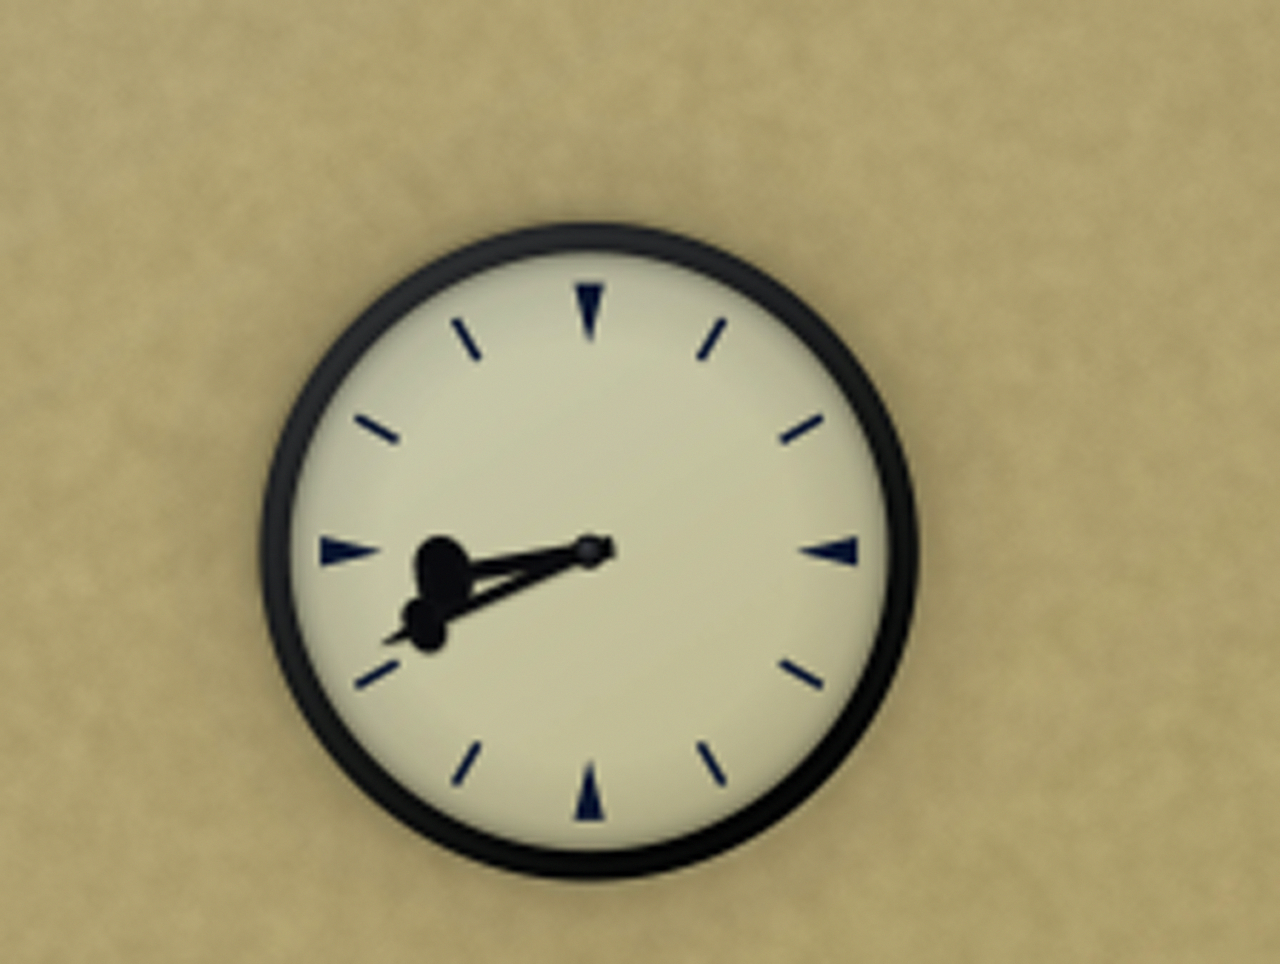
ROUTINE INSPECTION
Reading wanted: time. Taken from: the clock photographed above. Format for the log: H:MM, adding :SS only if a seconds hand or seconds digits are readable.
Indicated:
8:41
